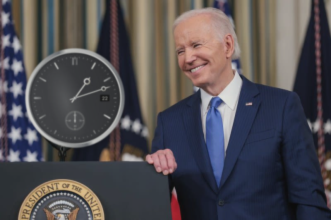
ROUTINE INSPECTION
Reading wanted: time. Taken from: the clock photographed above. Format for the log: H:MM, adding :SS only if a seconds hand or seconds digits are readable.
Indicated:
1:12
